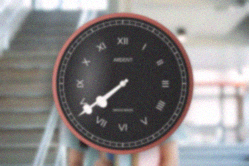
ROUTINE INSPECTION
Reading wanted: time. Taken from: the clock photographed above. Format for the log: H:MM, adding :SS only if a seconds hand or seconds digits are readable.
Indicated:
7:39
